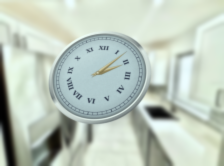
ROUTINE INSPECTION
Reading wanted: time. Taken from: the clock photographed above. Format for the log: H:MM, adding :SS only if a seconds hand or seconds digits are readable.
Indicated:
2:07
